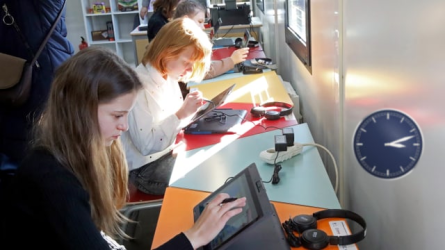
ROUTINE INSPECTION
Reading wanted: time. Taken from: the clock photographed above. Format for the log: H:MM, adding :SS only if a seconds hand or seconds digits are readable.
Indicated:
3:12
